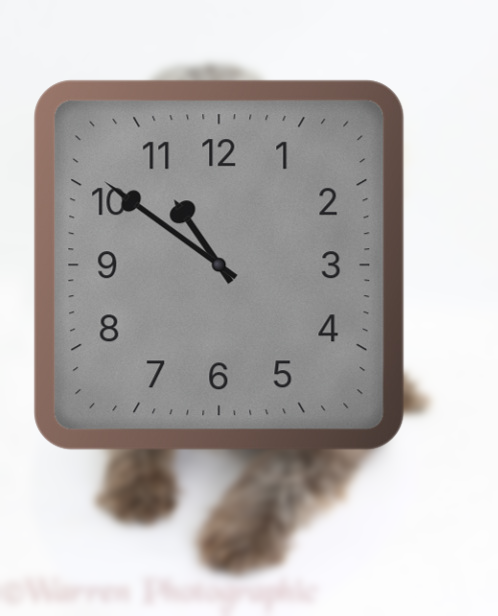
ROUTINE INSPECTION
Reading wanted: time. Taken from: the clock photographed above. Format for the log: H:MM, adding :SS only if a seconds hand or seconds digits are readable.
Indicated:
10:51
